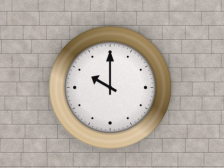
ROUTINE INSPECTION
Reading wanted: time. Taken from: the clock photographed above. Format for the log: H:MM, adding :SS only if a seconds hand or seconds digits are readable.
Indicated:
10:00
